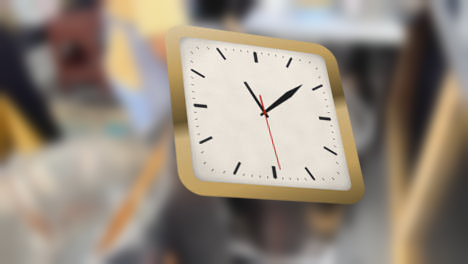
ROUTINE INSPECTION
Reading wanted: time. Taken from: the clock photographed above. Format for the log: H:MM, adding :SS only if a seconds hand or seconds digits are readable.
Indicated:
11:08:29
